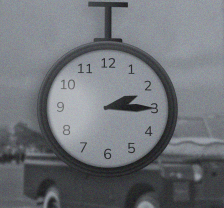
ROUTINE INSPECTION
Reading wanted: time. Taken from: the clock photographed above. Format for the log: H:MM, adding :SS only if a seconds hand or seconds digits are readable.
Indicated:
2:15
